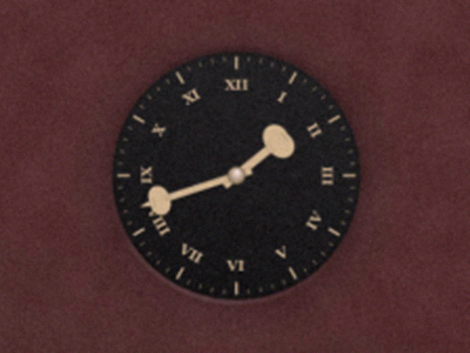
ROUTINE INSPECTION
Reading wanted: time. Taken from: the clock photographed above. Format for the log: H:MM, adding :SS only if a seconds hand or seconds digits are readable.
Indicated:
1:42
